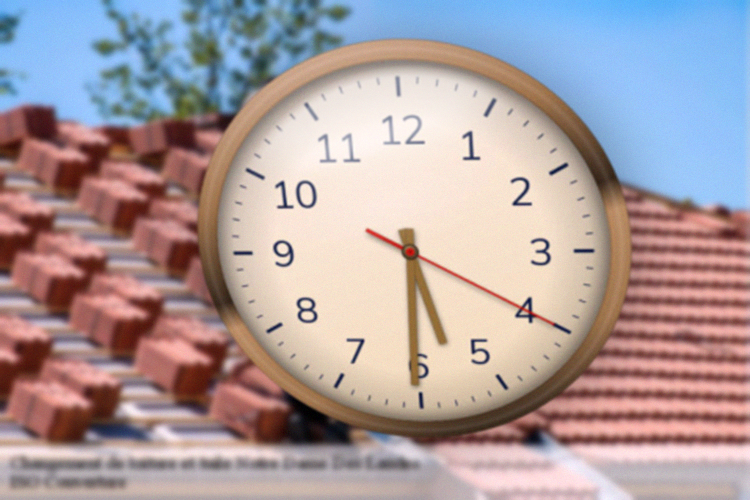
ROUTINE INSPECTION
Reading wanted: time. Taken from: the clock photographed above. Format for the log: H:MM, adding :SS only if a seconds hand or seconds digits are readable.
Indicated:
5:30:20
